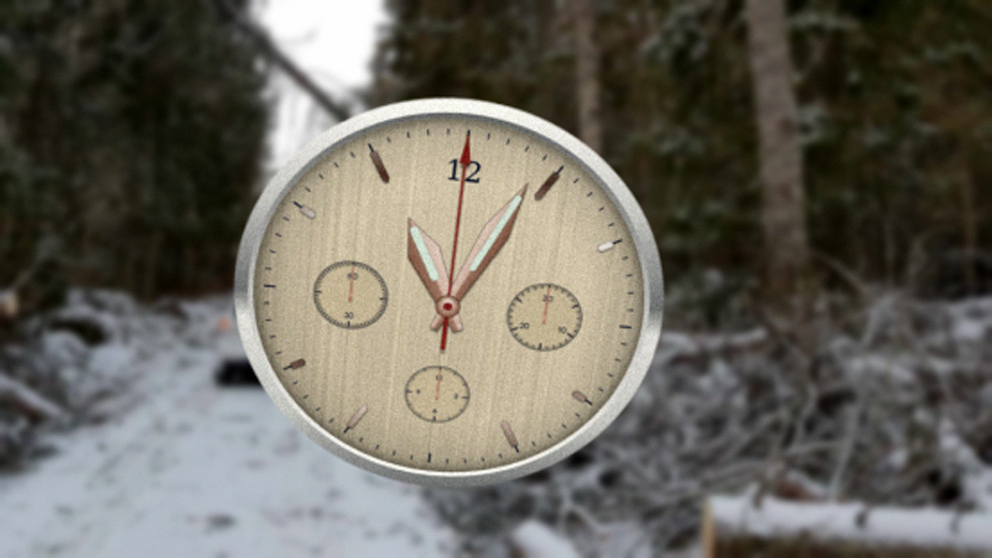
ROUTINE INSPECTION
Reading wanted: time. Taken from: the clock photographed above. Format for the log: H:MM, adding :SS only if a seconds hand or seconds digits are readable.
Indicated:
11:04
